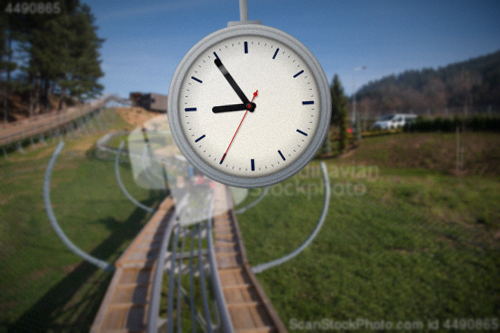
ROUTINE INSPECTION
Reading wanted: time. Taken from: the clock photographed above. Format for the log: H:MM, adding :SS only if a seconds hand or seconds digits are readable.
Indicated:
8:54:35
